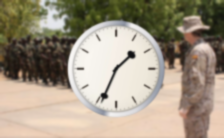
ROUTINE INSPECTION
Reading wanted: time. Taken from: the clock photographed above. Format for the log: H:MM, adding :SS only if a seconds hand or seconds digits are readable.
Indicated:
1:34
